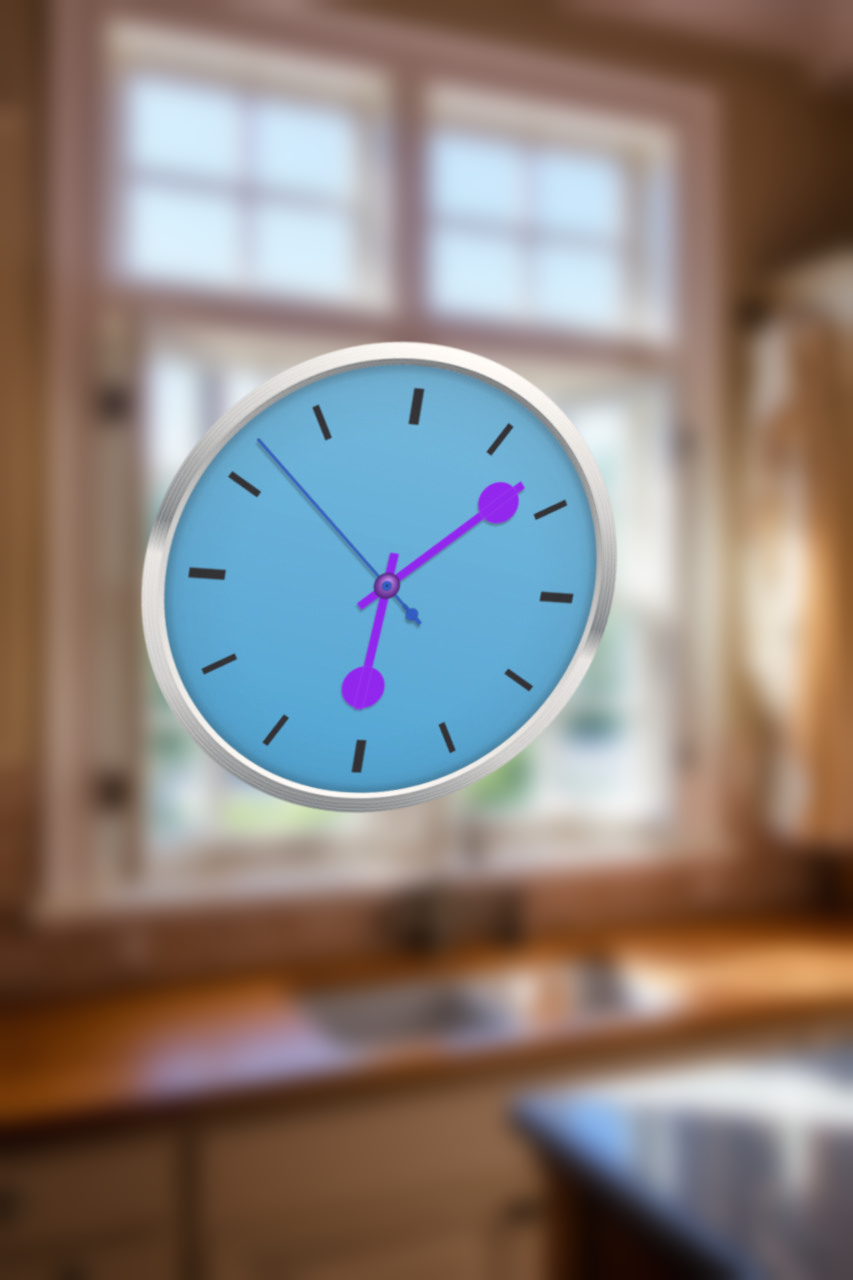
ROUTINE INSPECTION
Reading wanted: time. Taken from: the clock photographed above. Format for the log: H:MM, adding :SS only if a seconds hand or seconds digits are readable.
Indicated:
6:07:52
